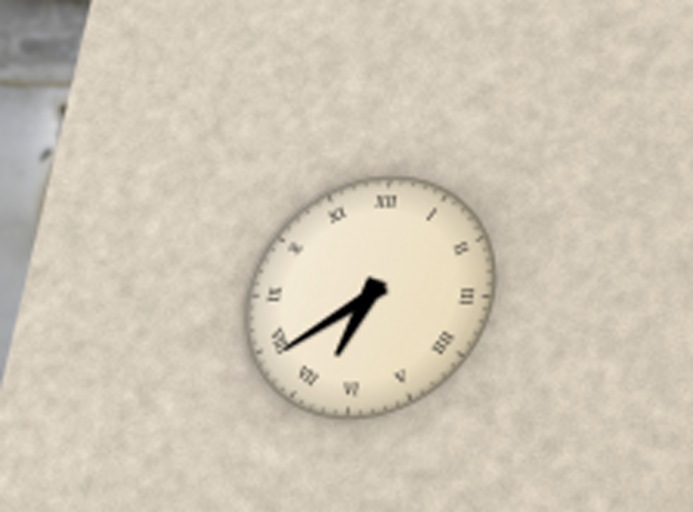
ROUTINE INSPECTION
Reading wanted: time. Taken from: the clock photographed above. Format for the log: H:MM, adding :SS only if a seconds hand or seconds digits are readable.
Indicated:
6:39
